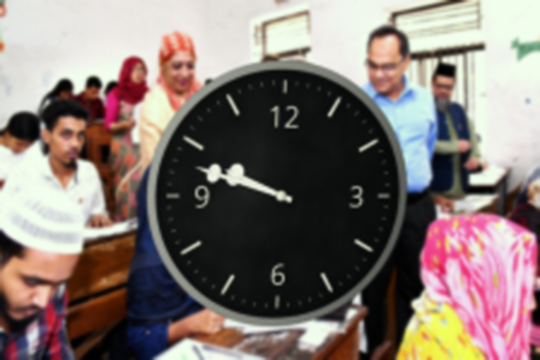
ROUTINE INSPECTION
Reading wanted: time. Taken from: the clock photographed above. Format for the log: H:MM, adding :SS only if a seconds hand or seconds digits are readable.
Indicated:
9:48
